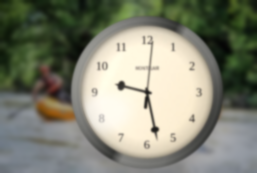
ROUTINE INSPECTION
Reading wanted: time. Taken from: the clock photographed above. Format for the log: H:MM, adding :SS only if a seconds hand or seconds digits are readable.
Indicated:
9:28:01
